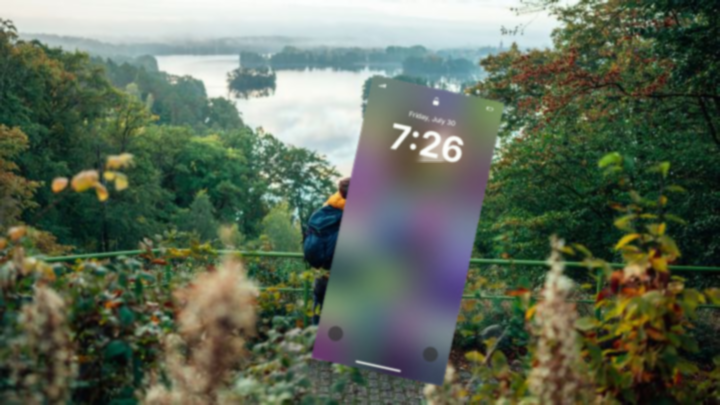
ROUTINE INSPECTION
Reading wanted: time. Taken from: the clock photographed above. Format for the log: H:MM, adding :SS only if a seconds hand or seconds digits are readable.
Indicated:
7:26
